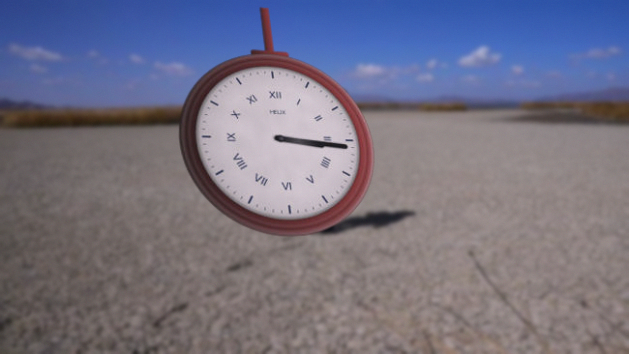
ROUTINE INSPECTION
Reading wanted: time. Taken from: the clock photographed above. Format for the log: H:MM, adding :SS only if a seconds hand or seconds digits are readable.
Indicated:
3:16
